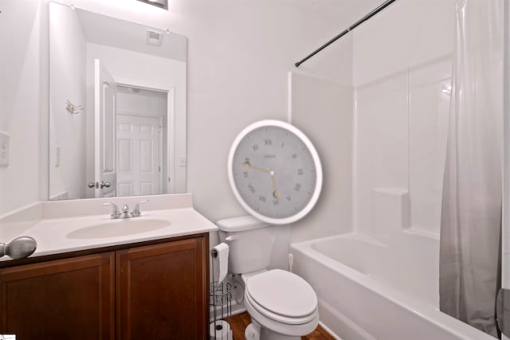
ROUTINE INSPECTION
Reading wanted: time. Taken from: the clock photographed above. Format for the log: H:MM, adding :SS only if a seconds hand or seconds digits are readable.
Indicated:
5:48
